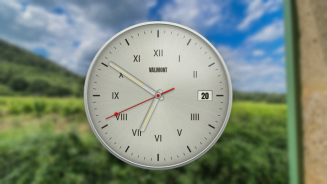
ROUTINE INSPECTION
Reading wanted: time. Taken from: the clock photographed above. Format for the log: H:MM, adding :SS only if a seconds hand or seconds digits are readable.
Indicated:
6:50:41
